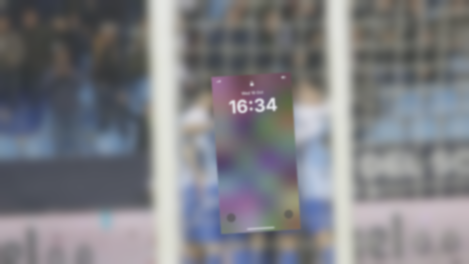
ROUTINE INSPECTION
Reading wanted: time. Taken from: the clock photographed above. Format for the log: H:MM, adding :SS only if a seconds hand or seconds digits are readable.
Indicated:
16:34
